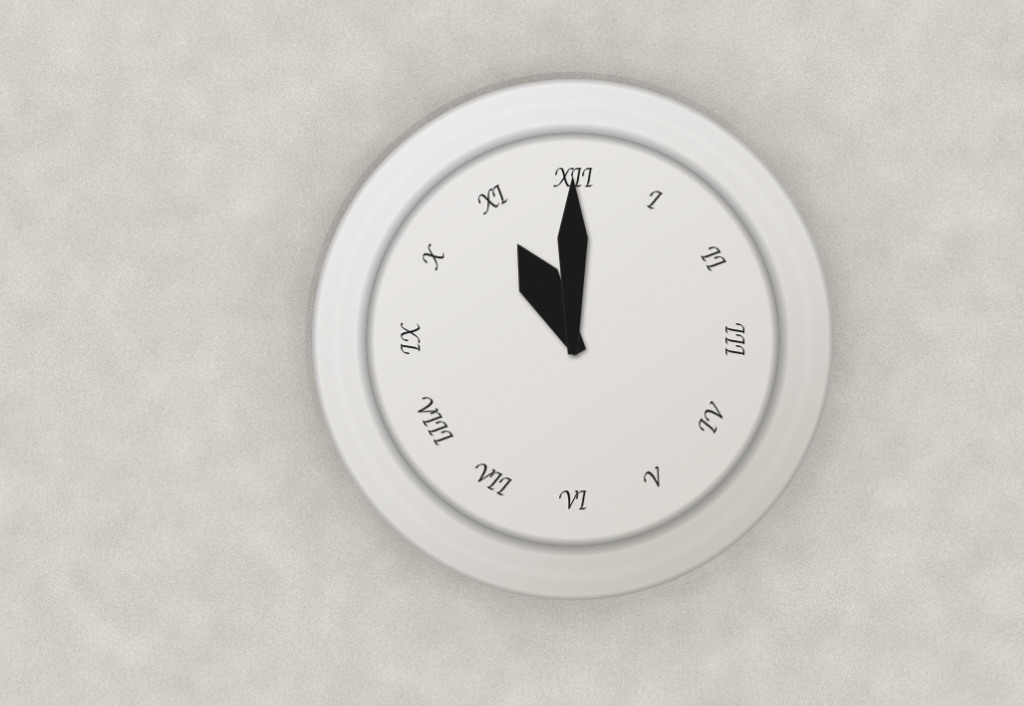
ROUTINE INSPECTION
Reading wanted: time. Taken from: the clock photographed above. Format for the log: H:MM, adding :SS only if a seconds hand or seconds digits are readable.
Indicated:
11:00
